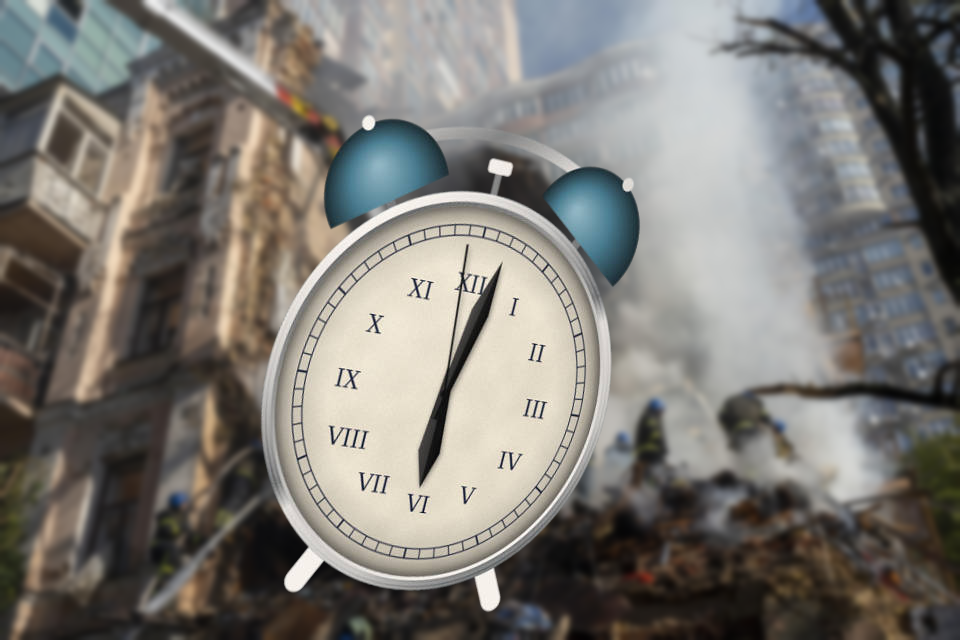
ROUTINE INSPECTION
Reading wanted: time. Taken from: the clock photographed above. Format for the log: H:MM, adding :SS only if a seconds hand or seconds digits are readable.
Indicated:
6:01:59
